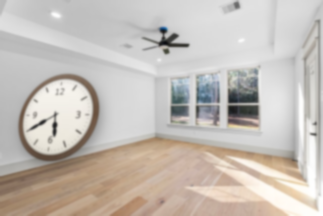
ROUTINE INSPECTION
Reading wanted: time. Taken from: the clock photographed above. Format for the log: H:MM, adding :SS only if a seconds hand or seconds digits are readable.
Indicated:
5:40
